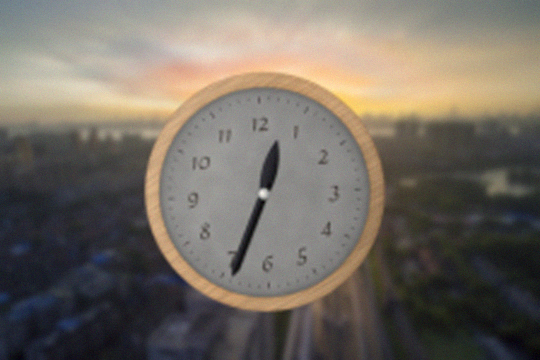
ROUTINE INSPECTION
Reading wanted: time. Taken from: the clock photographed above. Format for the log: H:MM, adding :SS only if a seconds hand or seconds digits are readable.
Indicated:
12:34
